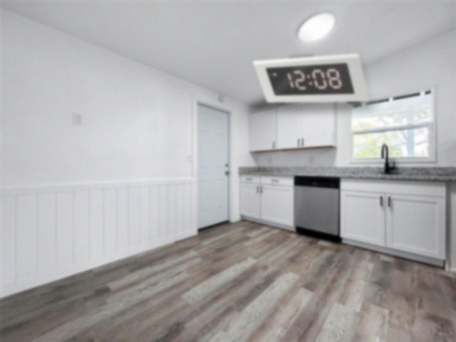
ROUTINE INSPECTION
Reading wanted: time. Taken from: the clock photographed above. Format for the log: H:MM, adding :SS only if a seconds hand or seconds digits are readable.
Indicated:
12:08
